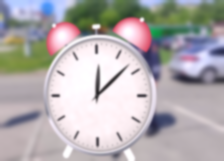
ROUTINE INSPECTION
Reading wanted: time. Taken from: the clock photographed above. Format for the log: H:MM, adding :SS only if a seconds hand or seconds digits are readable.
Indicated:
12:08
